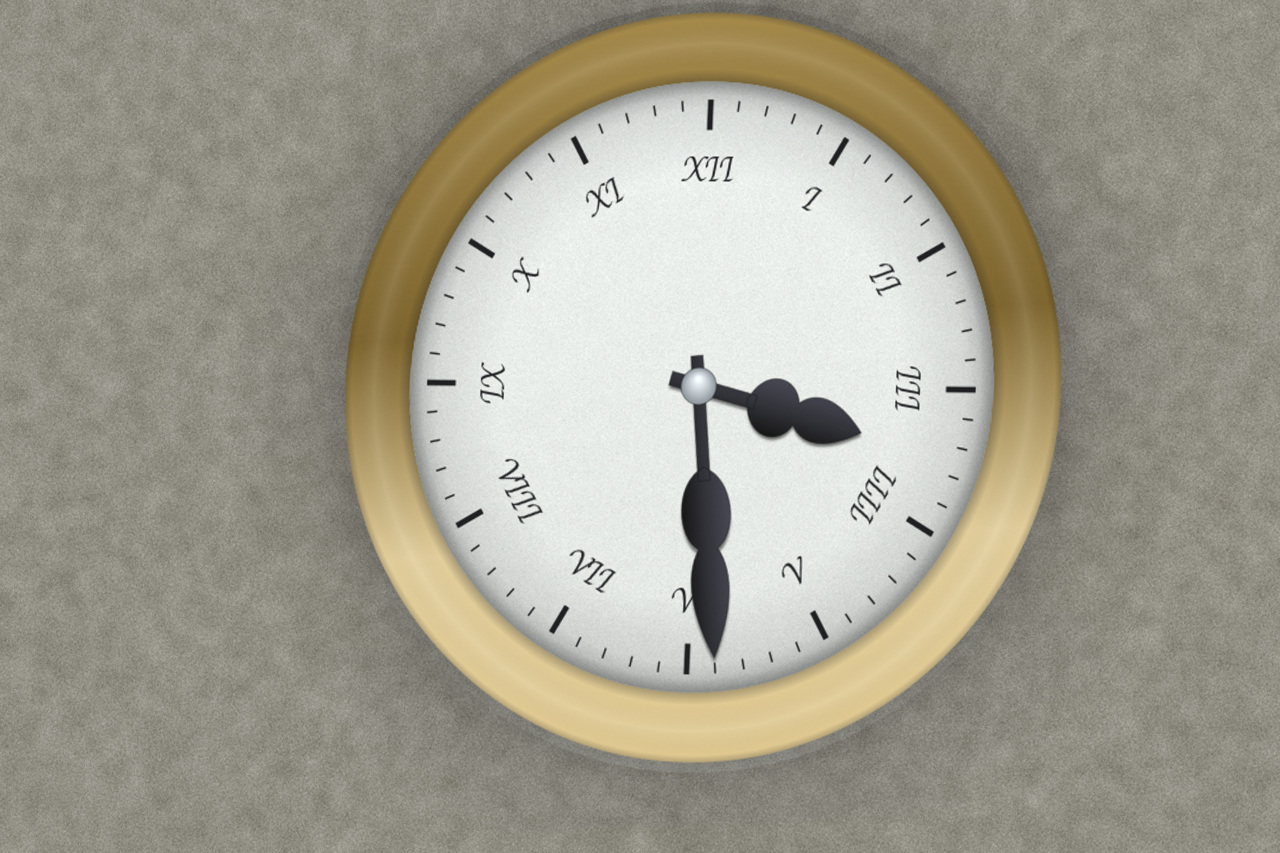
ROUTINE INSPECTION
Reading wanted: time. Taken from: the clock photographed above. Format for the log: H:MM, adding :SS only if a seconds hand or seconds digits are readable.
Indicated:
3:29
